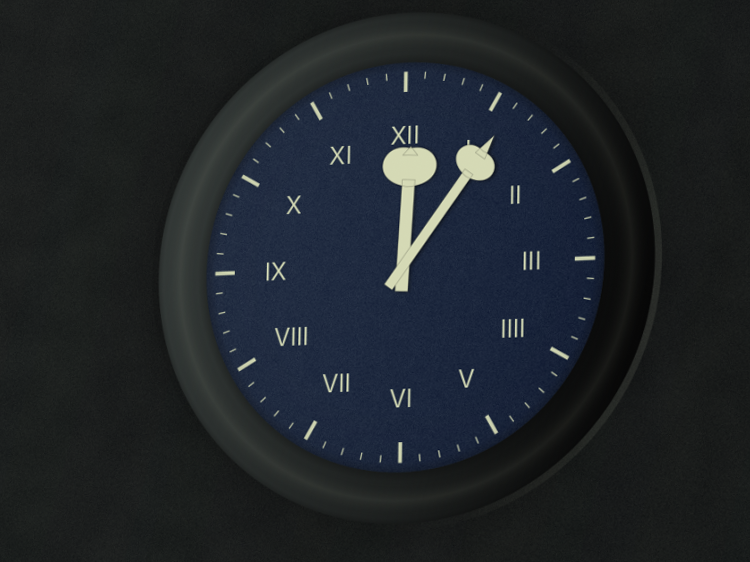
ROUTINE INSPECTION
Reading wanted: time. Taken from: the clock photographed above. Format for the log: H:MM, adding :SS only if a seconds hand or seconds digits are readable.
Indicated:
12:06
